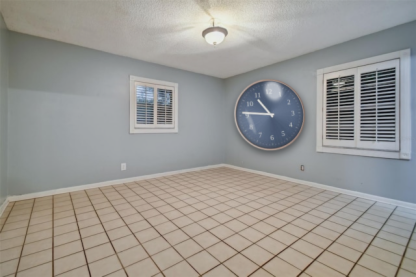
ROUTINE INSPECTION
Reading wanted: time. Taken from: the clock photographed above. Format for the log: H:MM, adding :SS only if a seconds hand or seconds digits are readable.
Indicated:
10:46
